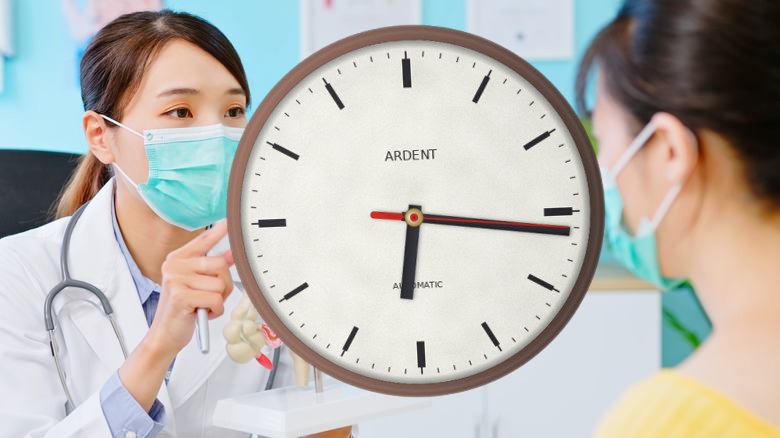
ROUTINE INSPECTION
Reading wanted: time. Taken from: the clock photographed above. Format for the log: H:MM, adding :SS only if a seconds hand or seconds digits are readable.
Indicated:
6:16:16
